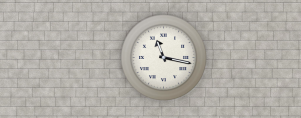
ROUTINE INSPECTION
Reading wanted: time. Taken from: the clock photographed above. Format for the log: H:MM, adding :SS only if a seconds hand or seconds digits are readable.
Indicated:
11:17
